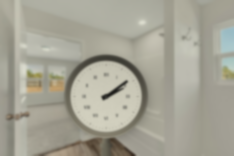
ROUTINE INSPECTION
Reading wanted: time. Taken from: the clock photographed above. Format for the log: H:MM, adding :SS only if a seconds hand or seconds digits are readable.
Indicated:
2:09
